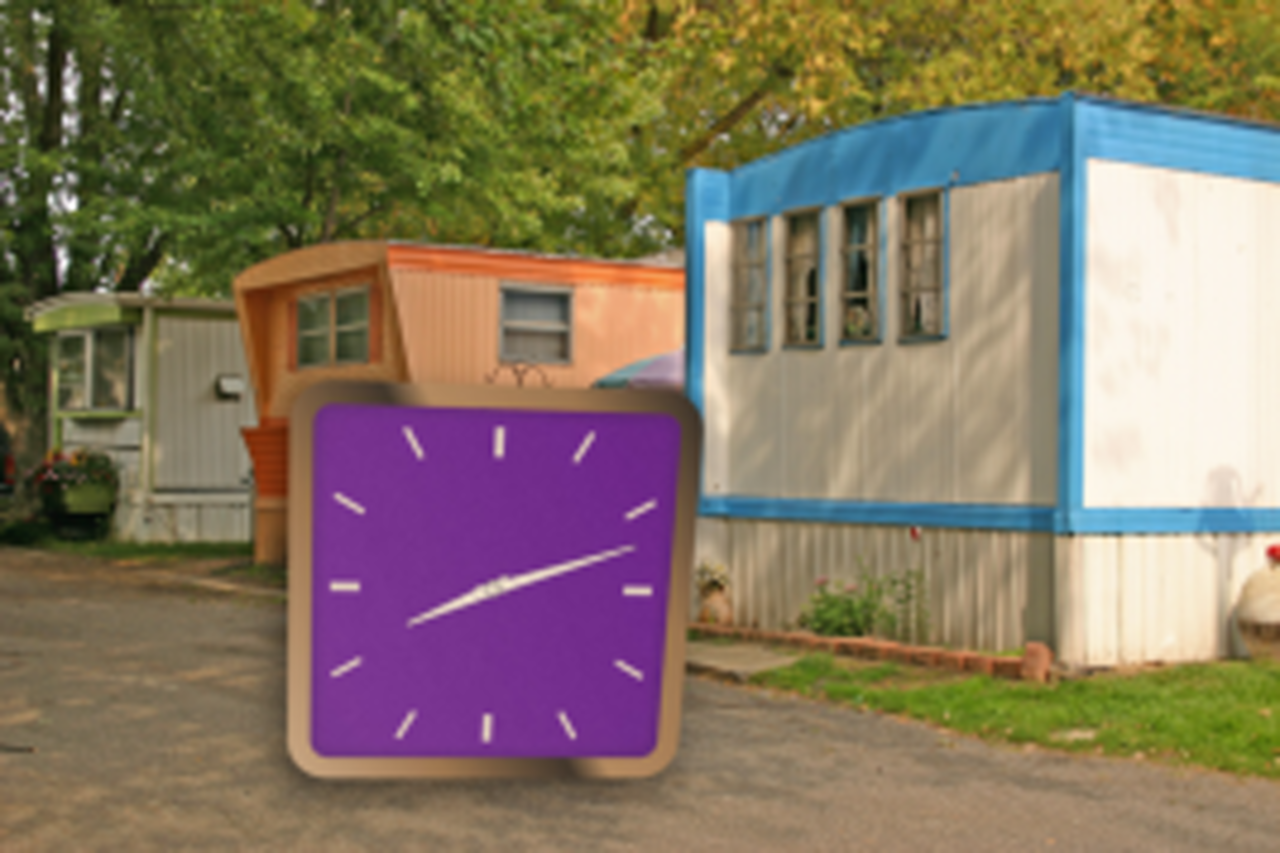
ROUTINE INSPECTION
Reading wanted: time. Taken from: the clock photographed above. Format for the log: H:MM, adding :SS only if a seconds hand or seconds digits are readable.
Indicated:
8:12
